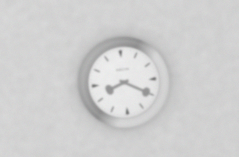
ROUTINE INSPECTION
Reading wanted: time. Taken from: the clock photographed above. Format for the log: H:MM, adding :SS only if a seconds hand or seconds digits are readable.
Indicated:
8:20
